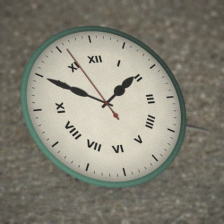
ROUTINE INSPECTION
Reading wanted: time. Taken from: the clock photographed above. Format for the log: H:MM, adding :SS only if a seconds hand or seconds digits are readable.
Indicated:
1:49:56
